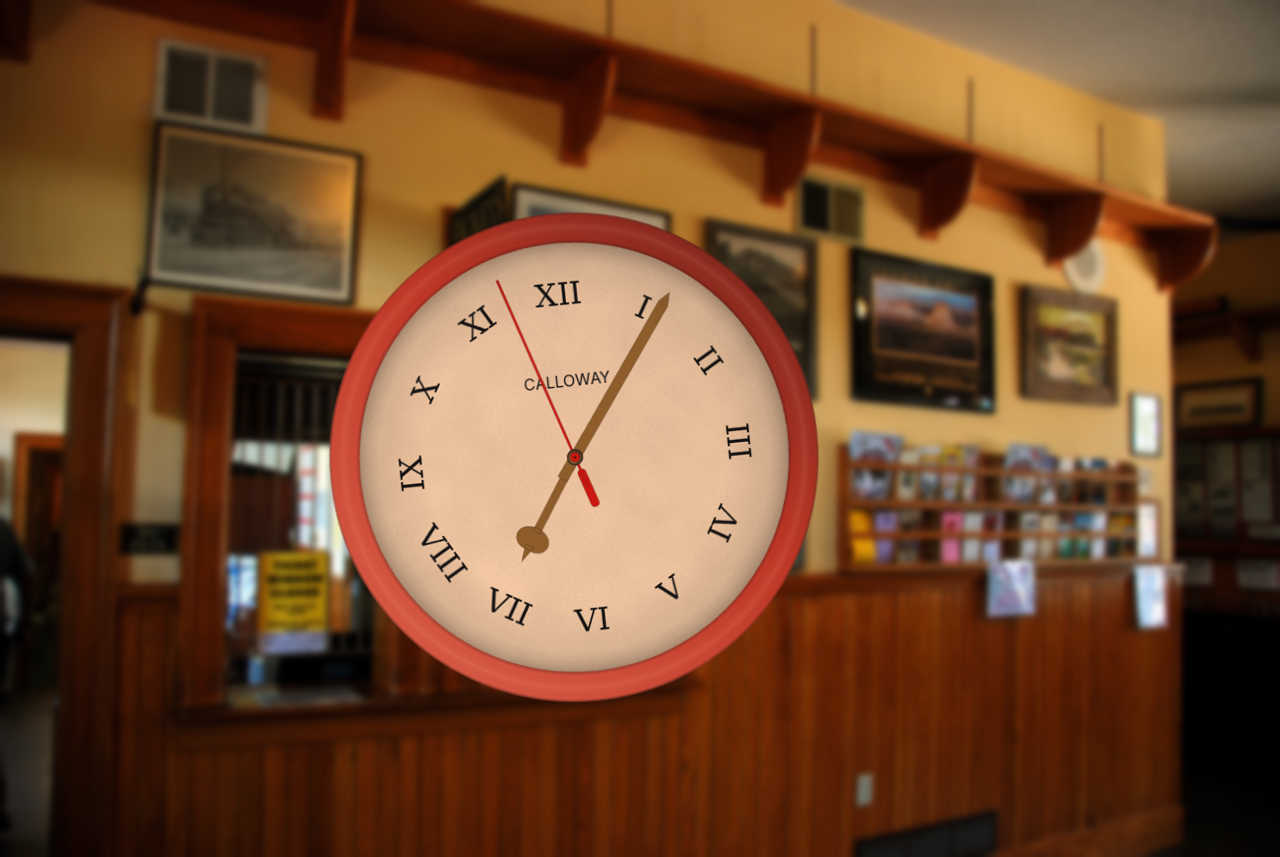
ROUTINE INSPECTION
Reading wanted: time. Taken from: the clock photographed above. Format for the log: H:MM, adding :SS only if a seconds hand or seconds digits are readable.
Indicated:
7:05:57
